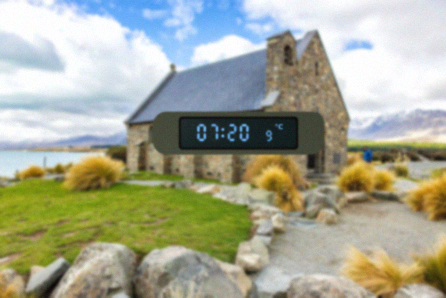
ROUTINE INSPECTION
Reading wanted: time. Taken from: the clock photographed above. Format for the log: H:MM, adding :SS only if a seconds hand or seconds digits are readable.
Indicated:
7:20
